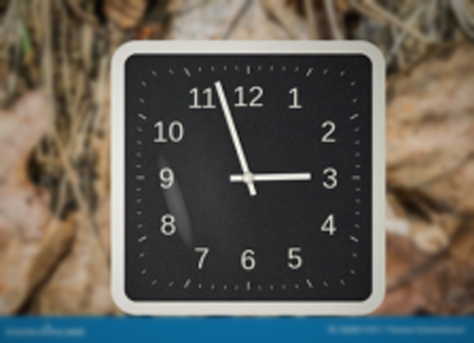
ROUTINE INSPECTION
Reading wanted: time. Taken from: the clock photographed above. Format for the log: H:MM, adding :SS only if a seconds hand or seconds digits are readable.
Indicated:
2:57
